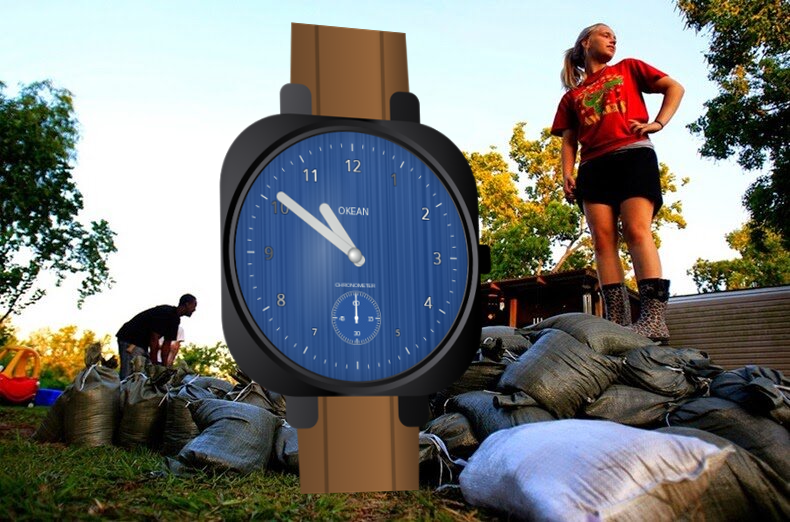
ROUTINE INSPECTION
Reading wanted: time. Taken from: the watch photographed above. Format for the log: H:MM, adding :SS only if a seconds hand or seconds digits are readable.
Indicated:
10:51
